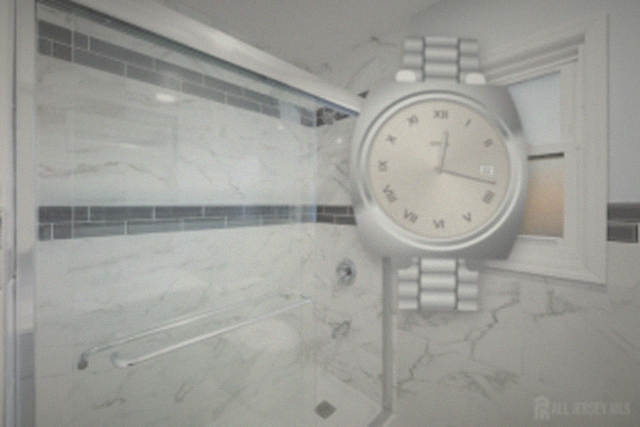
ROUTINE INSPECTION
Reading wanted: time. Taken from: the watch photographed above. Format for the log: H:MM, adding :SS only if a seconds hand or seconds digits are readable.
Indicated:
12:17
